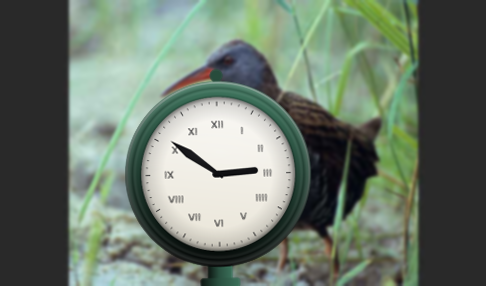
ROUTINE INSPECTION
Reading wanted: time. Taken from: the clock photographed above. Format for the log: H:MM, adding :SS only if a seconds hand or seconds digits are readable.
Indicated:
2:51
